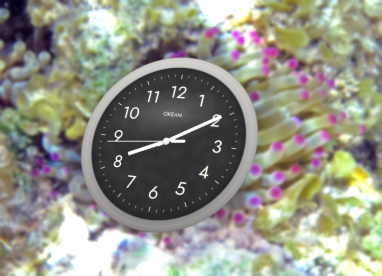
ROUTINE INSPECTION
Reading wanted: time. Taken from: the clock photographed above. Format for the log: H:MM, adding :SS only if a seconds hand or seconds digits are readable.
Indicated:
8:09:44
